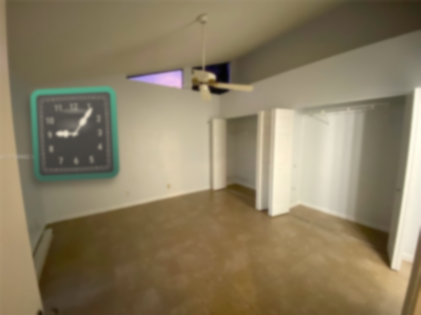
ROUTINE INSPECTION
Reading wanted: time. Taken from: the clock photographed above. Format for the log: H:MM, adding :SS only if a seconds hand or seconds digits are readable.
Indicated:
9:06
